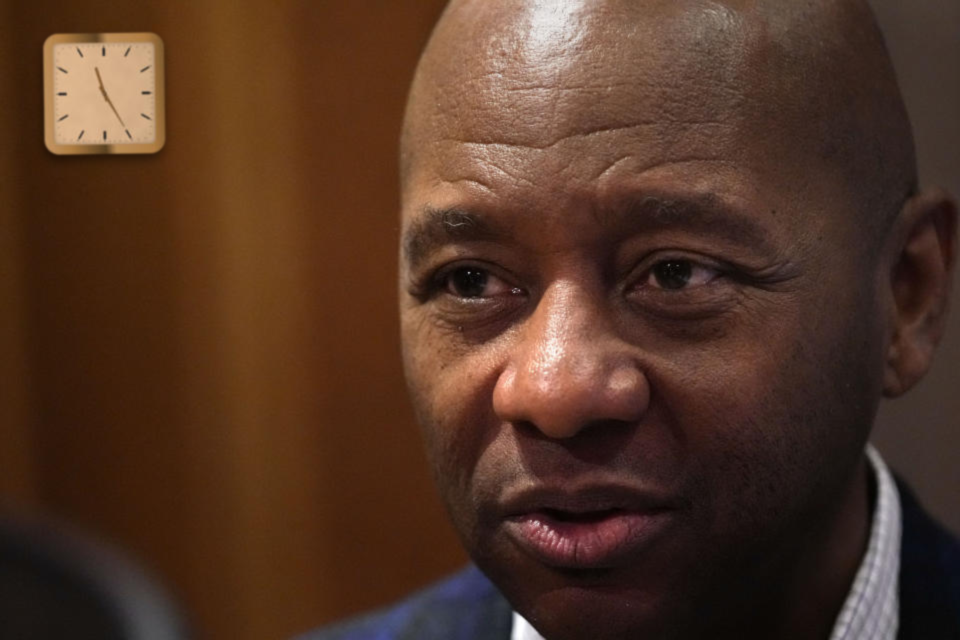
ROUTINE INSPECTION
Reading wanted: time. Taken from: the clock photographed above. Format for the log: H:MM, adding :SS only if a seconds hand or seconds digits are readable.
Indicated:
11:25
